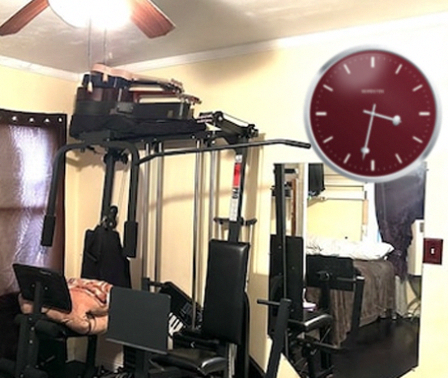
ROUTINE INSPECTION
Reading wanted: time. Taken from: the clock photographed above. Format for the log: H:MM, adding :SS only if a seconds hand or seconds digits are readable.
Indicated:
3:32
